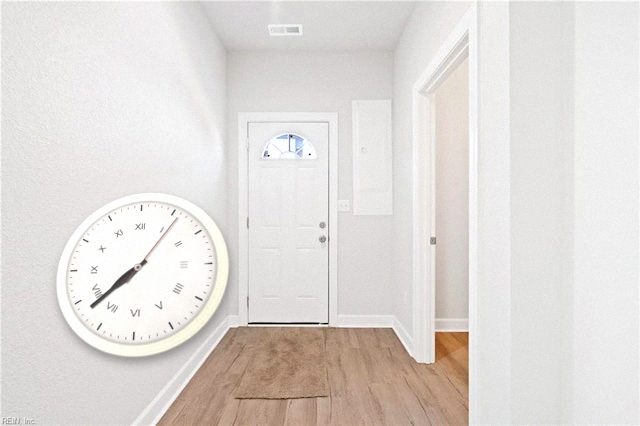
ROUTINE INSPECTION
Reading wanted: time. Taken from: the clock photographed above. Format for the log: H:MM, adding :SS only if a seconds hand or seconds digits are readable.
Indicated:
7:38:06
